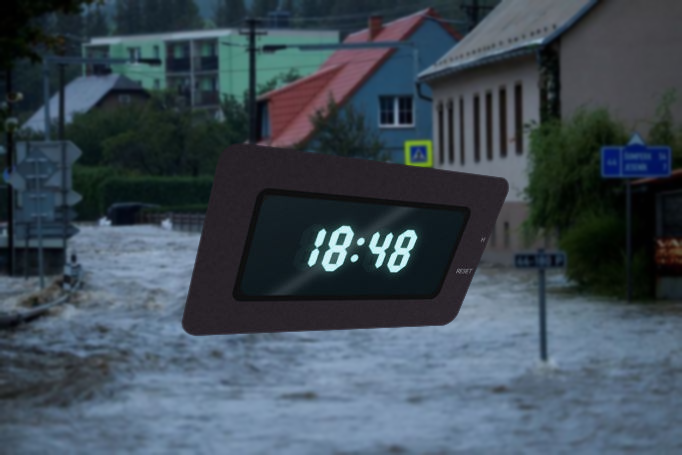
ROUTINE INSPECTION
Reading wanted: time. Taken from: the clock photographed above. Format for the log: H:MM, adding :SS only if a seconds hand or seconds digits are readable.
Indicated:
18:48
